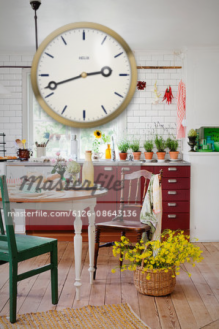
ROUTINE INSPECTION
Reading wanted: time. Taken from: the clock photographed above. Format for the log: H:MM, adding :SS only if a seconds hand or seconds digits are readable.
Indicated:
2:42
